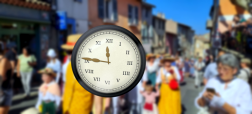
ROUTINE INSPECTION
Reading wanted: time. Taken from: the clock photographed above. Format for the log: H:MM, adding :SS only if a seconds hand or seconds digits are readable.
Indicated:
11:46
